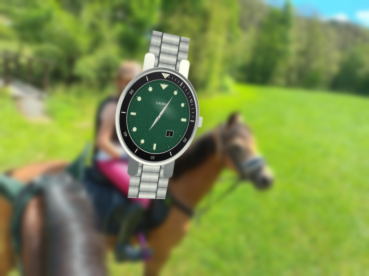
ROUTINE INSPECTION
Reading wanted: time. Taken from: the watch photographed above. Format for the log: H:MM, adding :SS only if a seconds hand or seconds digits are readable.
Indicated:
7:05
